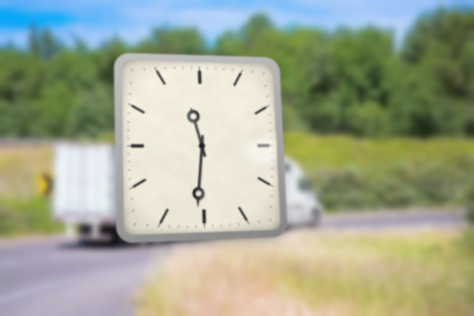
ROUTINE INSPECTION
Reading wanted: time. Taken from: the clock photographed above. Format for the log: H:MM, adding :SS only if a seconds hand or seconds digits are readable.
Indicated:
11:31
